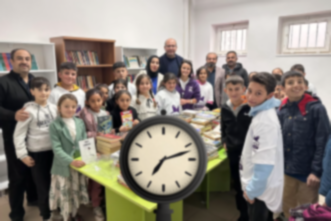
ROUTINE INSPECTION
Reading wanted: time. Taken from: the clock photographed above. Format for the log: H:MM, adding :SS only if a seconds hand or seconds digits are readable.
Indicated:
7:12
